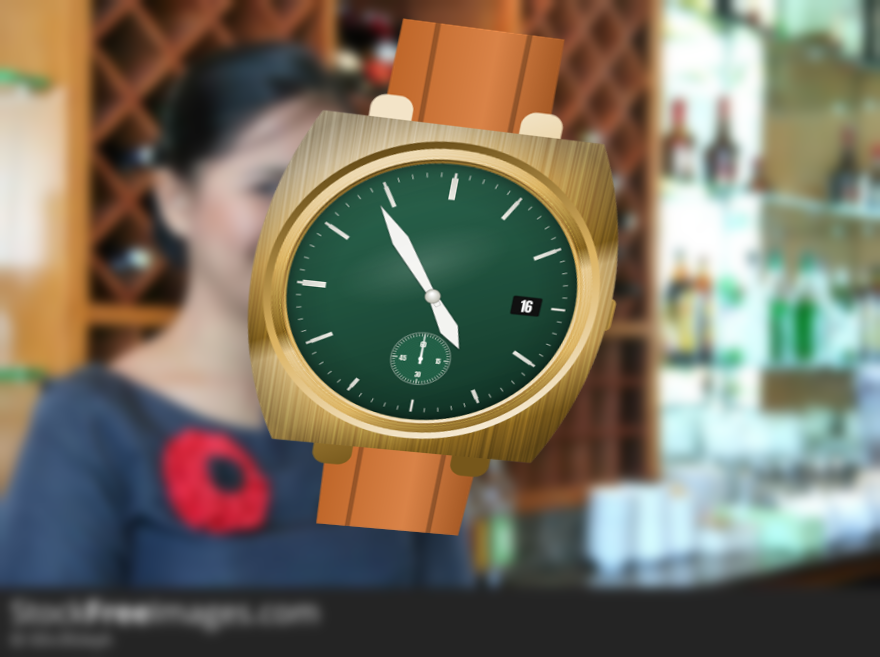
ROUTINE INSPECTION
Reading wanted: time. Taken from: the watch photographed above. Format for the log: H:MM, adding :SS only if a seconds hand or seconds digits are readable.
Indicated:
4:54
